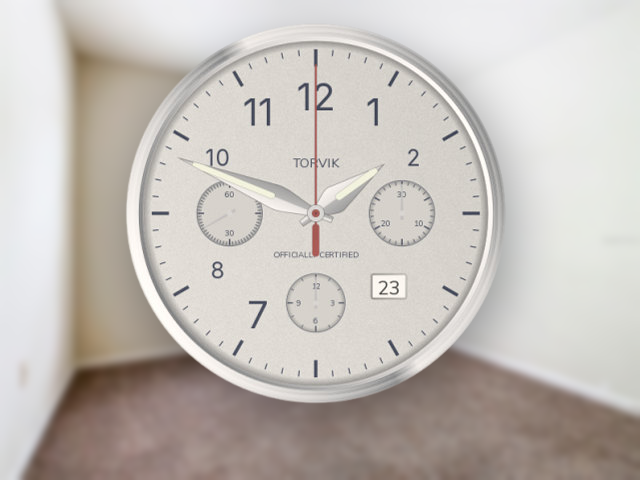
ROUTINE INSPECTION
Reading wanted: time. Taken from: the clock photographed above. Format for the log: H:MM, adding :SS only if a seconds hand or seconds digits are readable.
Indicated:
1:48:40
